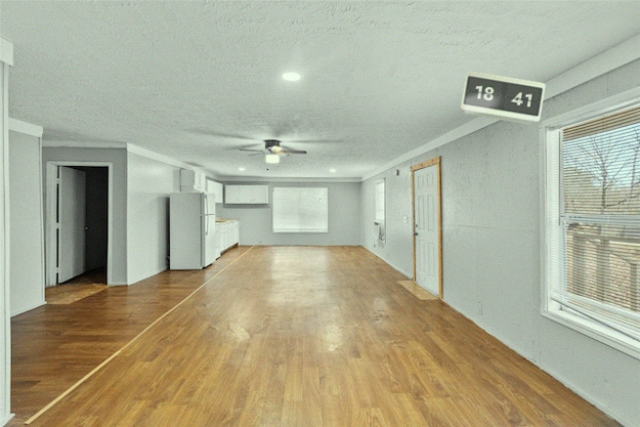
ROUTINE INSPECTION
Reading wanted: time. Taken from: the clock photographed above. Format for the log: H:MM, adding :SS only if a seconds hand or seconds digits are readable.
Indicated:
18:41
